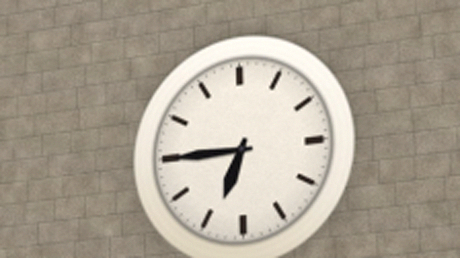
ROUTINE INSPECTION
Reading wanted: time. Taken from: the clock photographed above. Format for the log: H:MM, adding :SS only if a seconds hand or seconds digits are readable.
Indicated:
6:45
